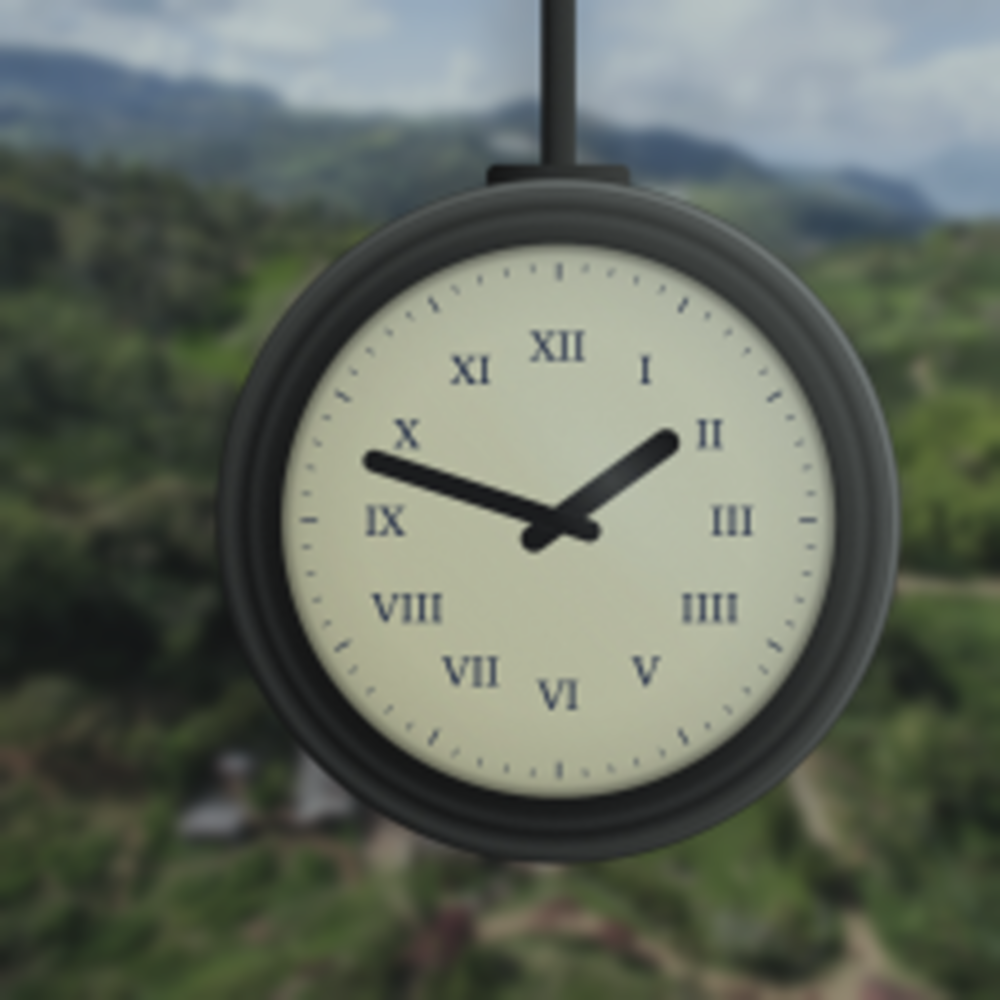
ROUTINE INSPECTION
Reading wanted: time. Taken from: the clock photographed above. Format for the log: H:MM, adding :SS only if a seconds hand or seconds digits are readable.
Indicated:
1:48
